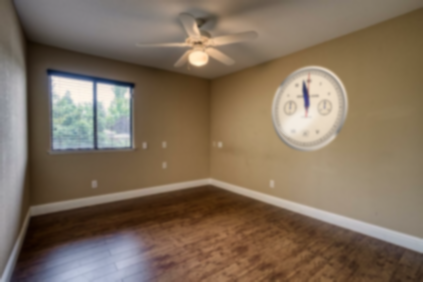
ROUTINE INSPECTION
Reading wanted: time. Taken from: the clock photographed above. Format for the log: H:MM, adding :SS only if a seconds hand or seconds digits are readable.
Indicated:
11:58
